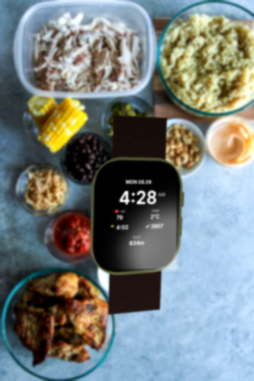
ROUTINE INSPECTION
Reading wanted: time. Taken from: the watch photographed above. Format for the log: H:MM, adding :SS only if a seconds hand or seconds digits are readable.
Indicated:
4:28
